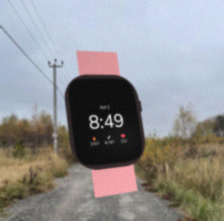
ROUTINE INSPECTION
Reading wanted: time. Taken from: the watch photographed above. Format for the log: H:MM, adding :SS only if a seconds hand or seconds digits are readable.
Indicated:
8:49
